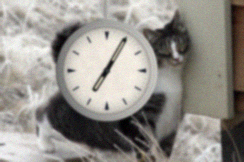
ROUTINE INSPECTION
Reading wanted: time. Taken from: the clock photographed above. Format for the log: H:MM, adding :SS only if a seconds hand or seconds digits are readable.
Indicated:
7:05
